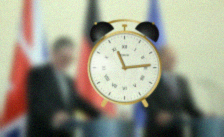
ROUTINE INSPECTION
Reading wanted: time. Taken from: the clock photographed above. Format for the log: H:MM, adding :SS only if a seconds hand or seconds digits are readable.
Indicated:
11:14
